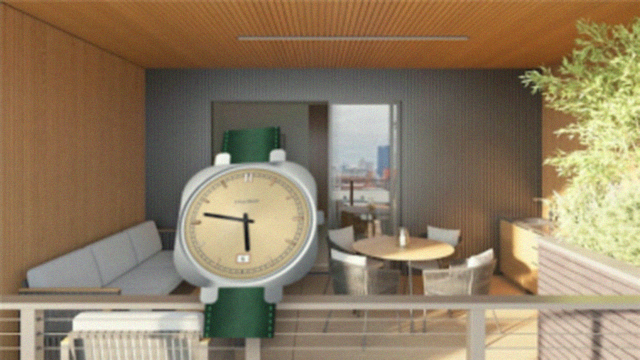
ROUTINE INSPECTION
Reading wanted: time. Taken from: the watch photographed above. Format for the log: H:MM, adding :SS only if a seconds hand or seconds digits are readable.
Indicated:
5:47
